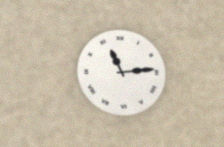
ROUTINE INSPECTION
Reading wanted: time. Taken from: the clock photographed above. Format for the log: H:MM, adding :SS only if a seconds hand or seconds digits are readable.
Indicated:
11:14
